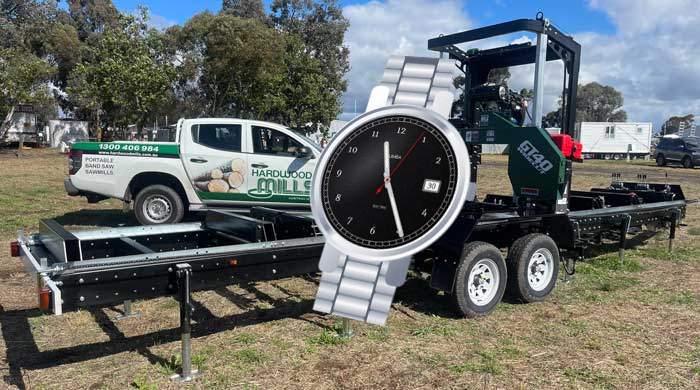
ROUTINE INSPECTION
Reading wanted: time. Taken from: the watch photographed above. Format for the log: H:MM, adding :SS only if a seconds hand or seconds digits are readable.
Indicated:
11:25:04
